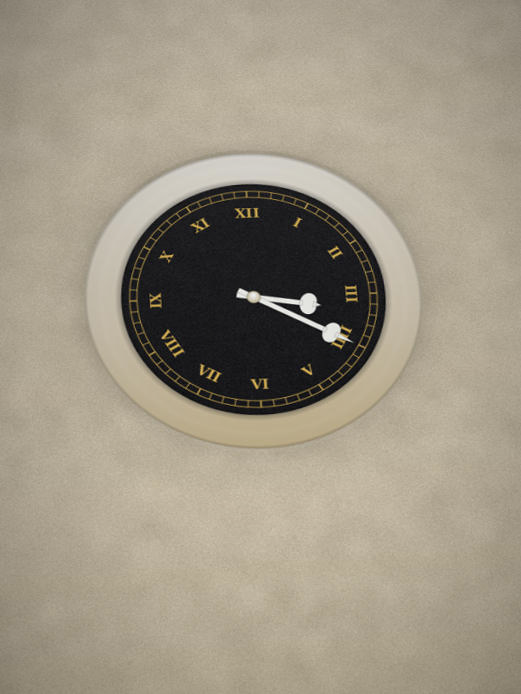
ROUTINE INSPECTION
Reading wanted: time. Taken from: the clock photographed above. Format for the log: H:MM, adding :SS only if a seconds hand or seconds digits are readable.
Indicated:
3:20
